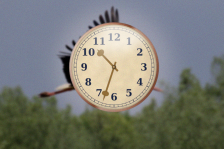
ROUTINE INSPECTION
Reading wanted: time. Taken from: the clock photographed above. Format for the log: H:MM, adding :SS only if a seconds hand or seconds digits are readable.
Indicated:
10:33
